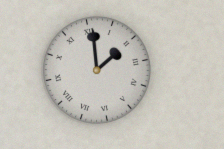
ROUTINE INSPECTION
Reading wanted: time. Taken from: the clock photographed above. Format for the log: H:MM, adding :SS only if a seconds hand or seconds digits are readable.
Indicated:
2:01
